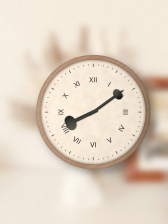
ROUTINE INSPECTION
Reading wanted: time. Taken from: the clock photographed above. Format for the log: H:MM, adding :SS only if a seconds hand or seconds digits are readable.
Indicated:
8:09
